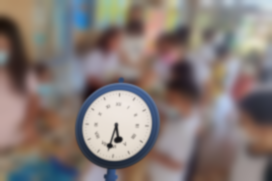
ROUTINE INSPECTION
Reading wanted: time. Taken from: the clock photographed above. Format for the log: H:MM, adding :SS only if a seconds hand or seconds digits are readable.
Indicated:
5:32
